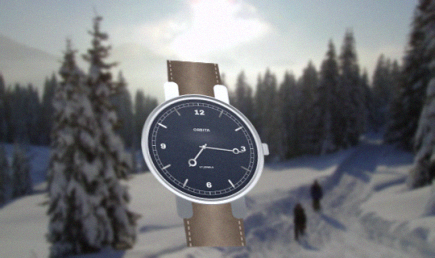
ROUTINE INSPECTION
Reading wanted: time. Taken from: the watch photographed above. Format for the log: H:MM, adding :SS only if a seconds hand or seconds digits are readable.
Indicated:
7:16
